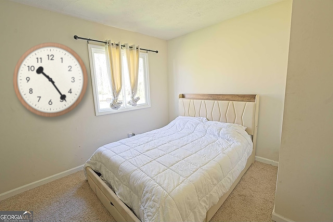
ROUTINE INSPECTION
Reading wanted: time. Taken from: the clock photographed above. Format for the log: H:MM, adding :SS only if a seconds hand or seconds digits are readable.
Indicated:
10:24
